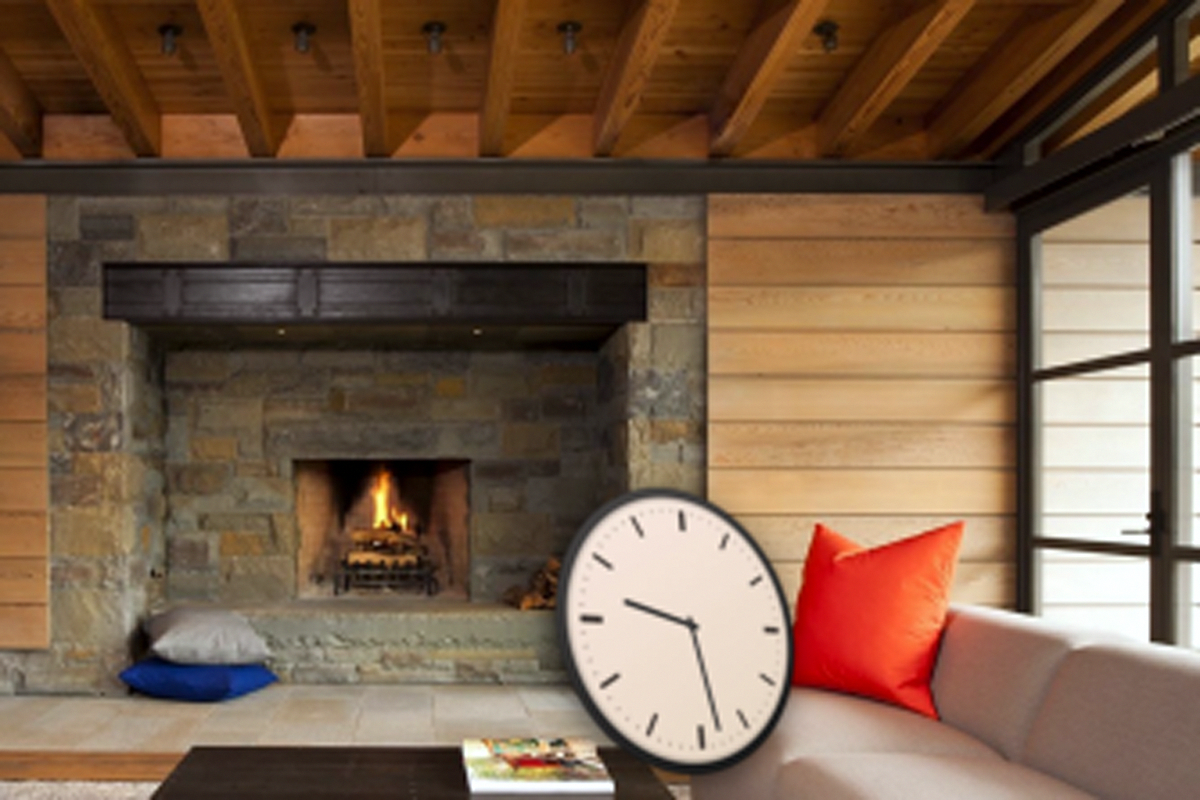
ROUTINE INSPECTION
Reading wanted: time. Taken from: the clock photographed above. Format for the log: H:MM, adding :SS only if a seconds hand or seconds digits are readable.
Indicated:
9:28
